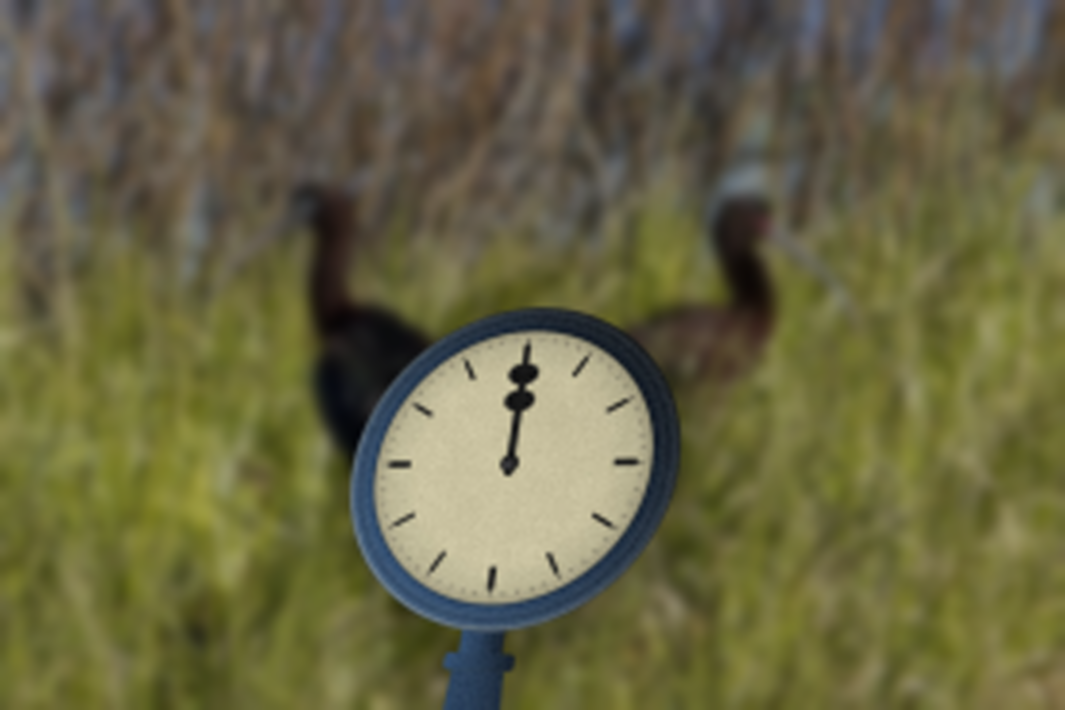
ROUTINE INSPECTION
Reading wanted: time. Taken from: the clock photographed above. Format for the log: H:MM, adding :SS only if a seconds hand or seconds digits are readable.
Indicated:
12:00
